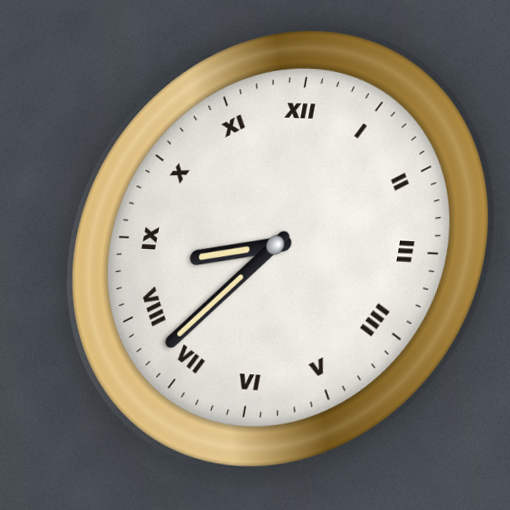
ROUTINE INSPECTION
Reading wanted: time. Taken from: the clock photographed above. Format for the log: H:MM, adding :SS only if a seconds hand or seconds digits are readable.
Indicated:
8:37
